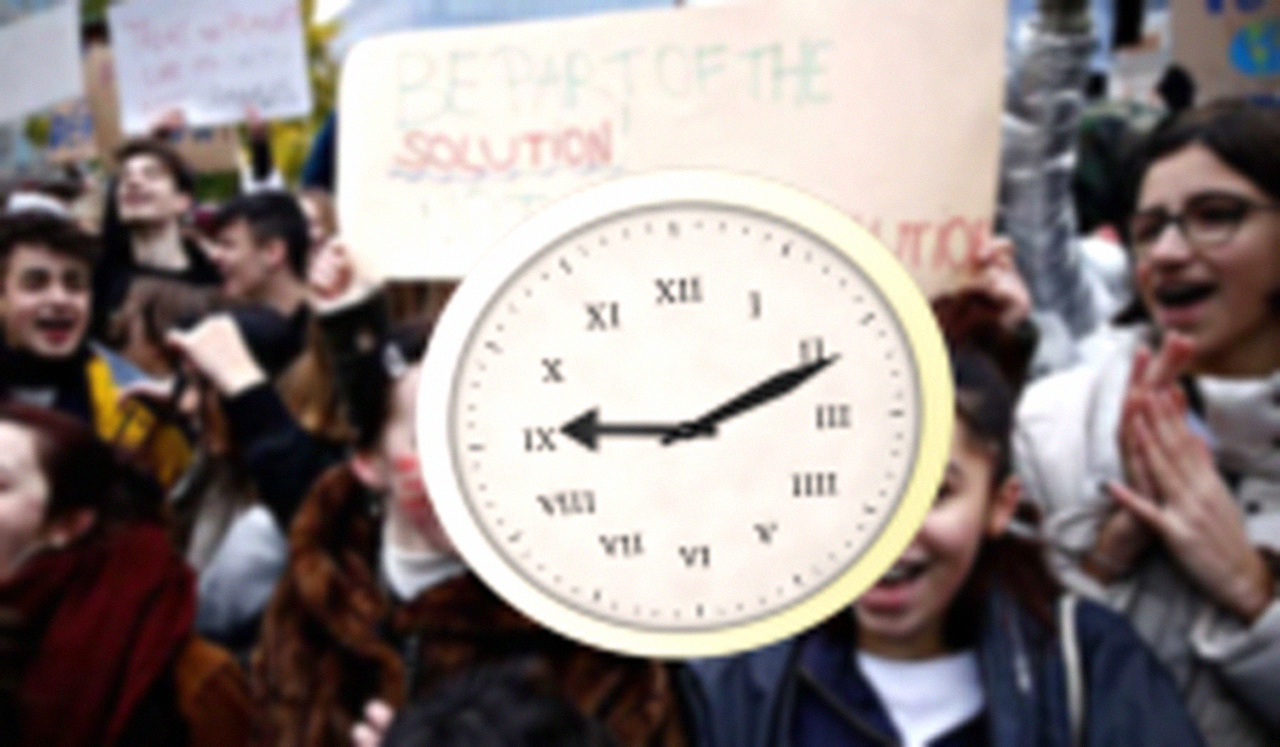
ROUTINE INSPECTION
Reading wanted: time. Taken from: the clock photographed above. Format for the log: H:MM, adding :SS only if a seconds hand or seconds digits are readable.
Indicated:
9:11
